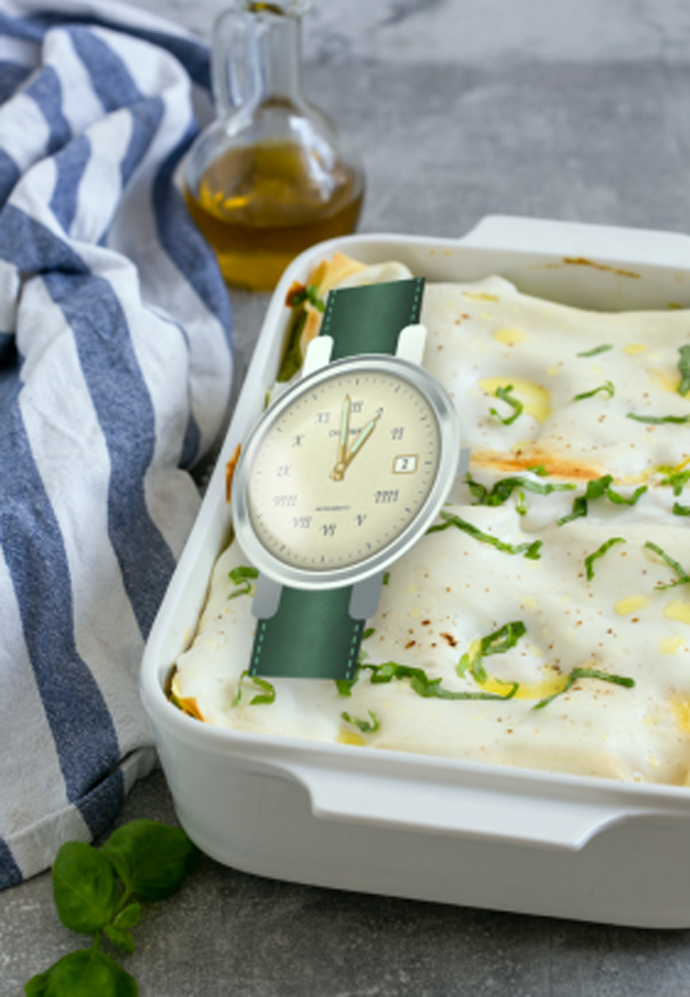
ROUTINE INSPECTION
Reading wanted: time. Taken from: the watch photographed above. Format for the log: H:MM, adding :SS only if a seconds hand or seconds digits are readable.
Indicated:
12:59
